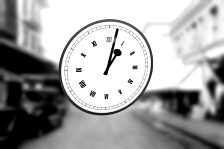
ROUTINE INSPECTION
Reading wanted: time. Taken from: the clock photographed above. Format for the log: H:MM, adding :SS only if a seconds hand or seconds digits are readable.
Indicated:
1:02
